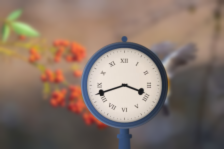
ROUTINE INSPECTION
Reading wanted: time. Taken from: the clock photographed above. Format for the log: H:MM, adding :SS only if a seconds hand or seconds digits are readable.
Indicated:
3:42
